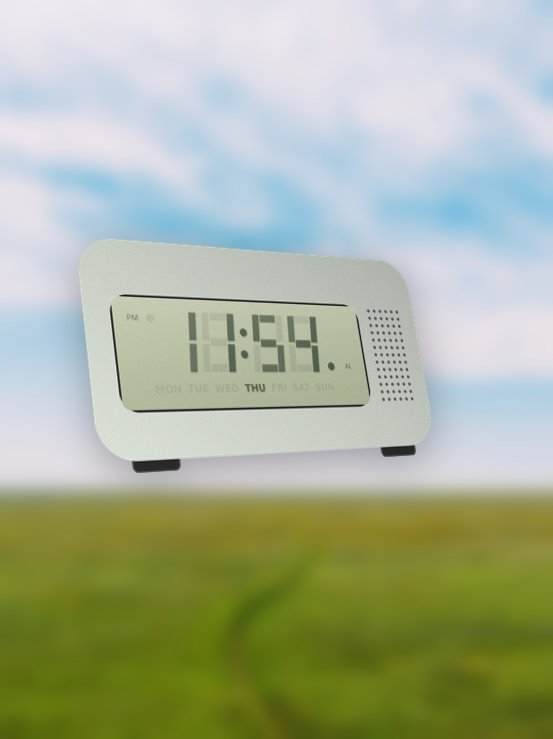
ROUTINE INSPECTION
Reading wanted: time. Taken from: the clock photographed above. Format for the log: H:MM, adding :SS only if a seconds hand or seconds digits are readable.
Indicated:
11:54
